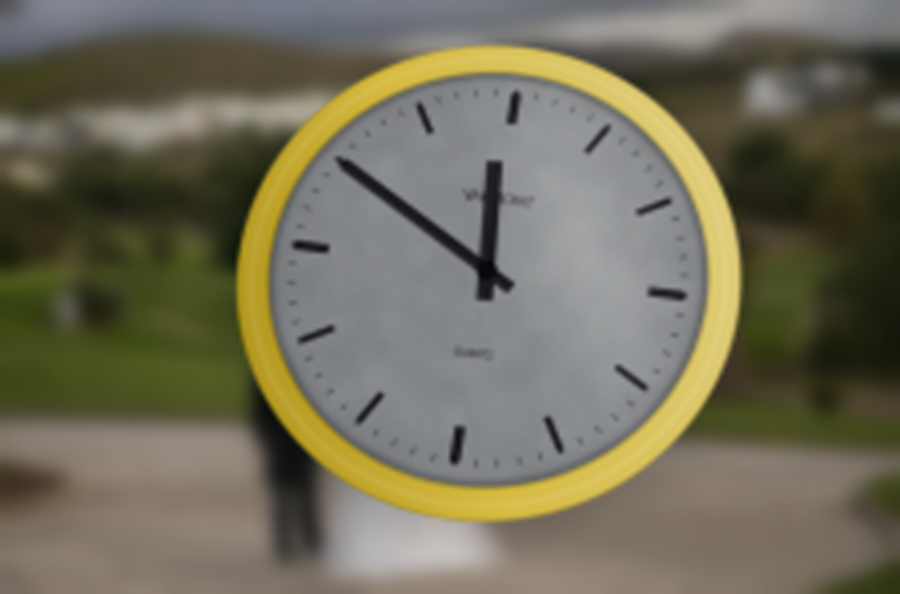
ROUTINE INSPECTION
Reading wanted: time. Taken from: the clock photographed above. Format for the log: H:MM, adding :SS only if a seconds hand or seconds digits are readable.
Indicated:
11:50
